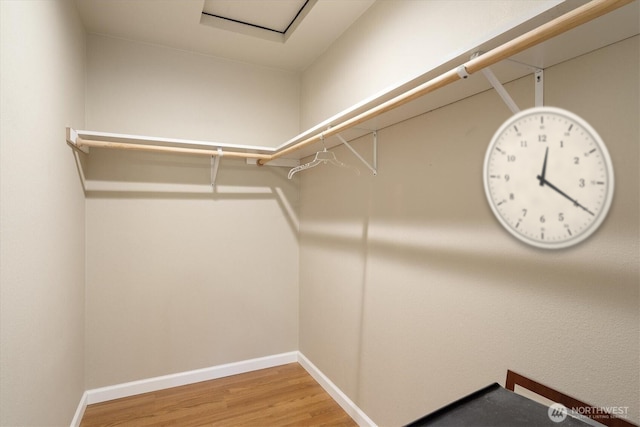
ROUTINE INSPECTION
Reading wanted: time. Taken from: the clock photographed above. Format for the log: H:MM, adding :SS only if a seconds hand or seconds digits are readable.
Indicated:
12:20
